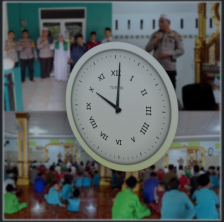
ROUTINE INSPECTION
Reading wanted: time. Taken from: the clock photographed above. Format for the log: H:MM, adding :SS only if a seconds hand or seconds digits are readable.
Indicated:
10:01
